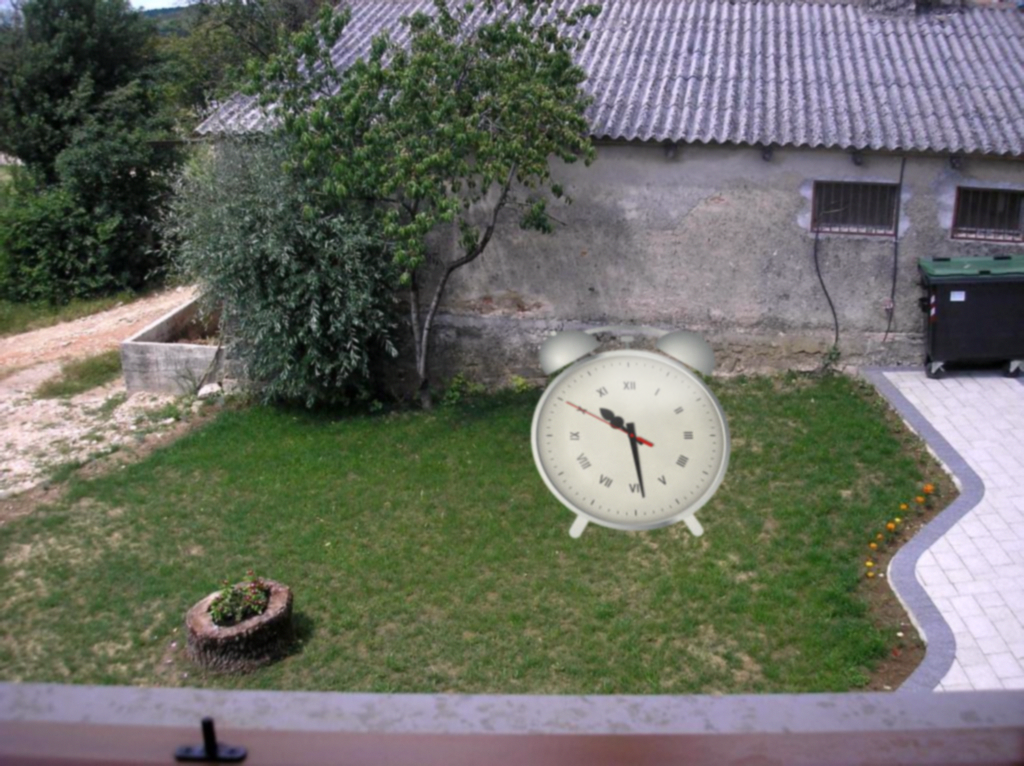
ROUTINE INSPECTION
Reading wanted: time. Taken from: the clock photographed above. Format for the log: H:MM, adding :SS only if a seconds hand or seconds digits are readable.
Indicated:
10:28:50
